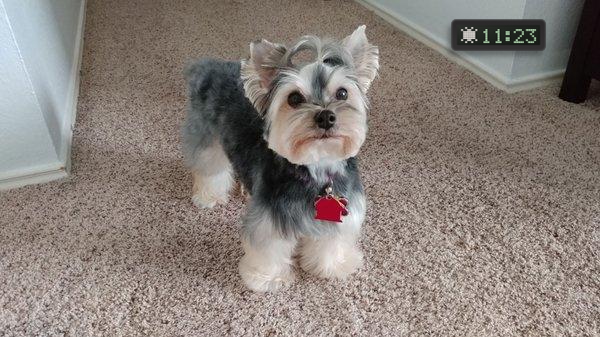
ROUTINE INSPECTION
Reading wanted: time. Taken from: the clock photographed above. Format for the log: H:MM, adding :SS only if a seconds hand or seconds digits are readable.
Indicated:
11:23
